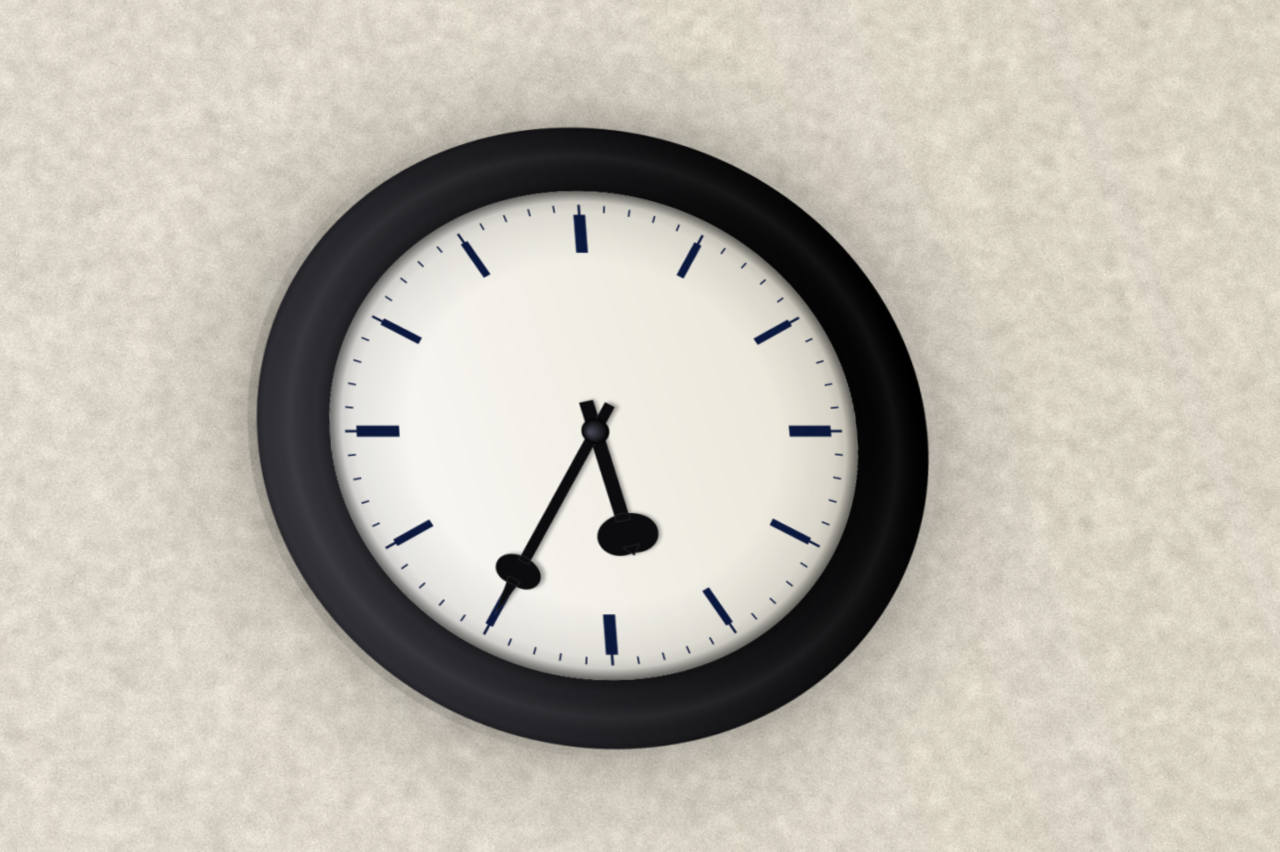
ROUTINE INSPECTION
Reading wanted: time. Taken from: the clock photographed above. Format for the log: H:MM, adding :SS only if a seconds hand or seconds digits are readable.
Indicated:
5:35
